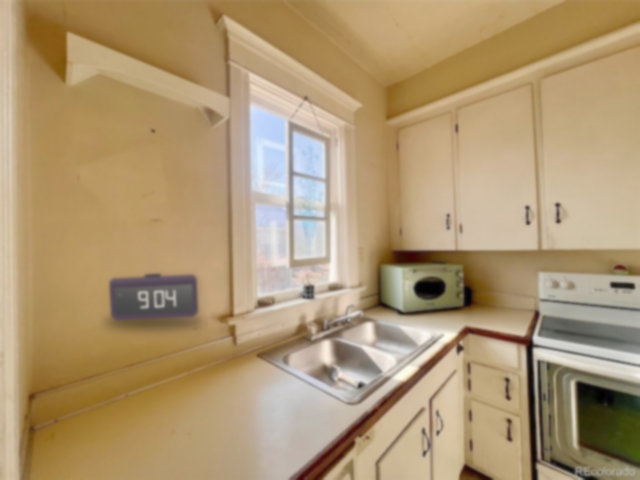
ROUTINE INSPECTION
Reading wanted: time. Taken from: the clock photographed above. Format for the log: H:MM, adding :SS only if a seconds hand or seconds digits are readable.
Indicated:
9:04
